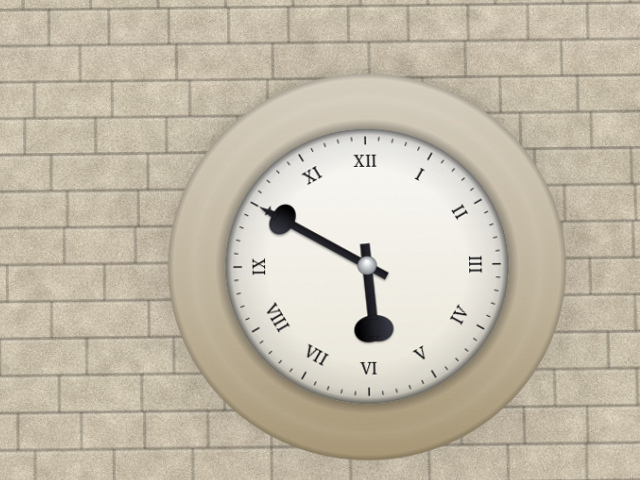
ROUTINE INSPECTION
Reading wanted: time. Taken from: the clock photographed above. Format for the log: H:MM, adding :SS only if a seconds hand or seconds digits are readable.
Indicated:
5:50
